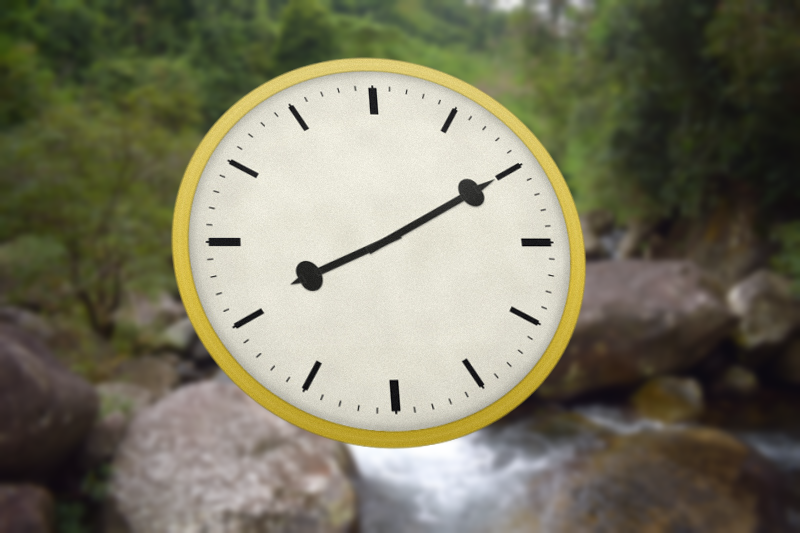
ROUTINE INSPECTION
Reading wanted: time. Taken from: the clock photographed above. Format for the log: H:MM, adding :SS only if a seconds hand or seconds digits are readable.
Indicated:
8:10
